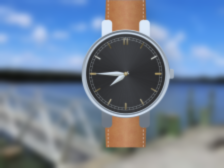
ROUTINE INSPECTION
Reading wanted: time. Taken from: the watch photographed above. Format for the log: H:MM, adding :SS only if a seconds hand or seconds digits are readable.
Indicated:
7:45
